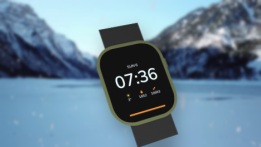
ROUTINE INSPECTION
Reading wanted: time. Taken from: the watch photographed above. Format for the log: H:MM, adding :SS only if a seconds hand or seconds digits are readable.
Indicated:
7:36
